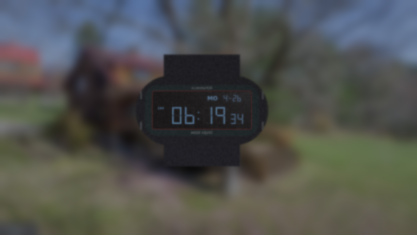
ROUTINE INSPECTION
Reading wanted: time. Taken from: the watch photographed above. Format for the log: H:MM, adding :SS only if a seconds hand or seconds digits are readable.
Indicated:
6:19:34
